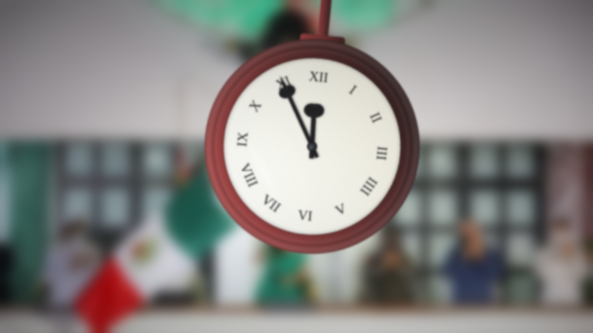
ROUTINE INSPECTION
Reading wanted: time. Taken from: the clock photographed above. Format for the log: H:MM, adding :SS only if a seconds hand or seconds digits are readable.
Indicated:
11:55
